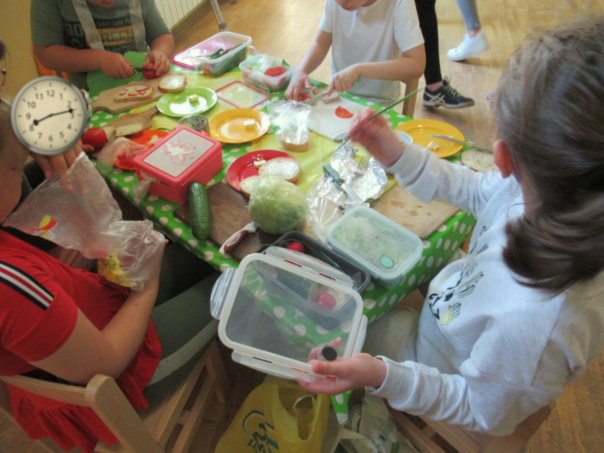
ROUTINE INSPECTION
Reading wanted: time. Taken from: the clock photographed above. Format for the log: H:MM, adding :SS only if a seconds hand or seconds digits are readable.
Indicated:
8:13
